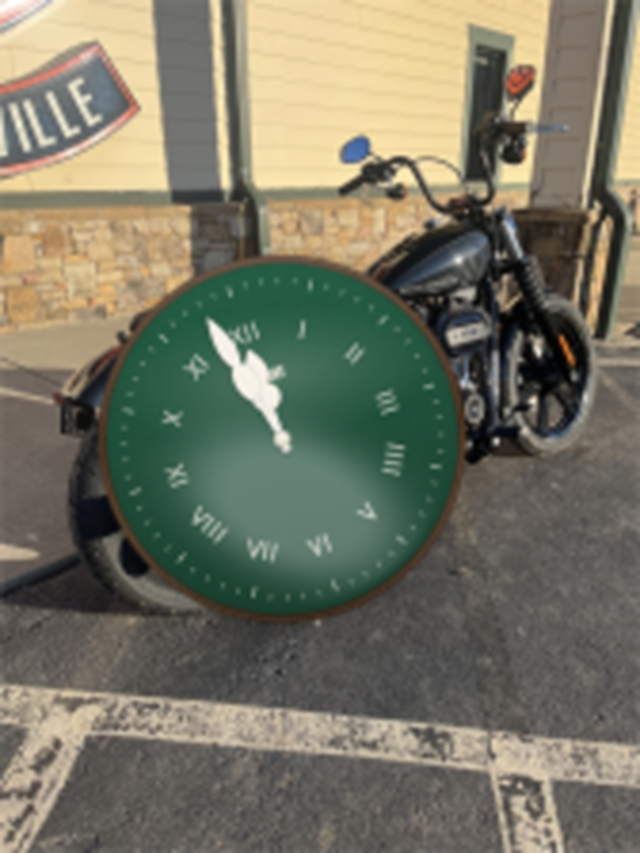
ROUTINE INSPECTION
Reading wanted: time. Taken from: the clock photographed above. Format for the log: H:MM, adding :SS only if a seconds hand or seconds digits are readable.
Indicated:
11:58
